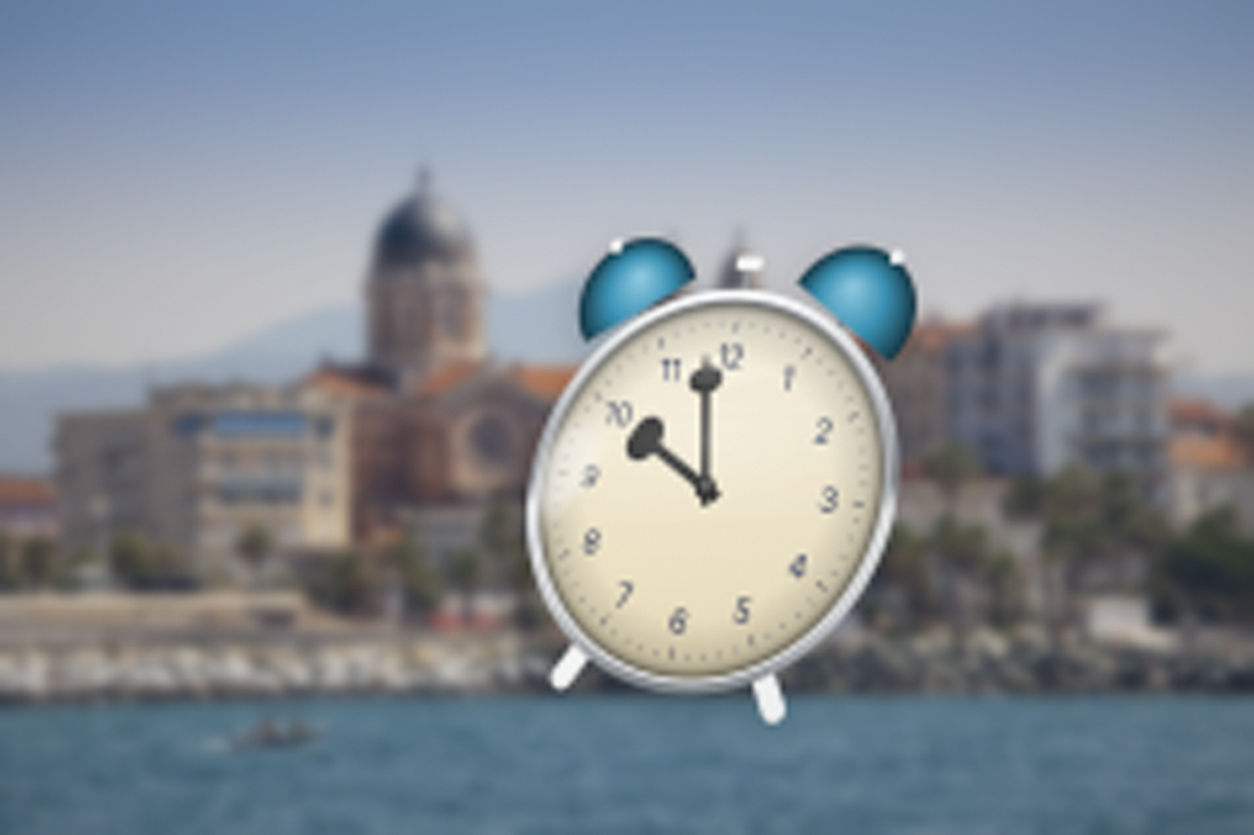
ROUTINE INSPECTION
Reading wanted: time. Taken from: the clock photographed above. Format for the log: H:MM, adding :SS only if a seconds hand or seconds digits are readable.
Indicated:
9:58
